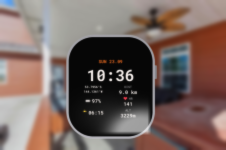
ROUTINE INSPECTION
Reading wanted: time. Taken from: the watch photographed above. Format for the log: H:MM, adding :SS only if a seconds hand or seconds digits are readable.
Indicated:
10:36
